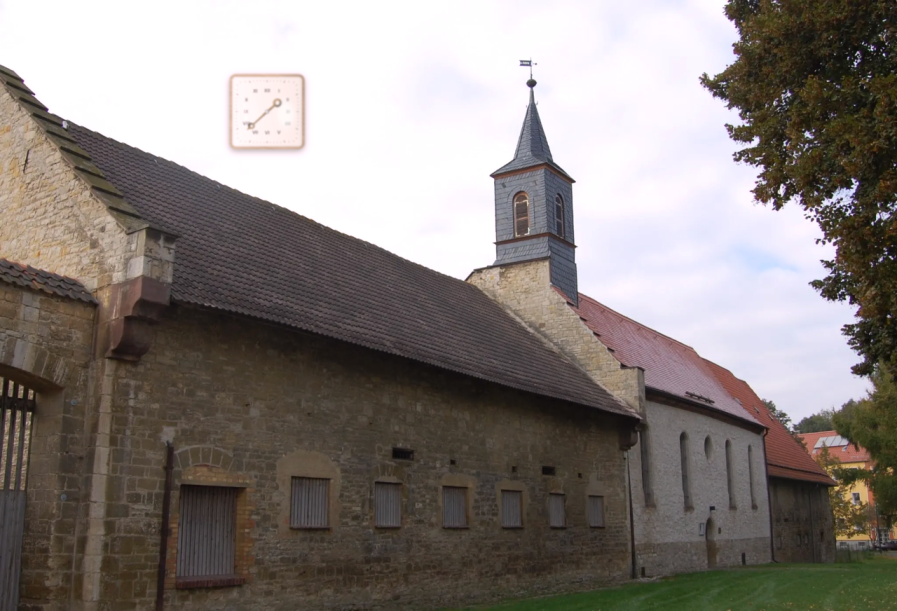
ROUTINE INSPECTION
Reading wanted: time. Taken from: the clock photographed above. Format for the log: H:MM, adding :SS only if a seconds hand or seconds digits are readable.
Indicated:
1:38
